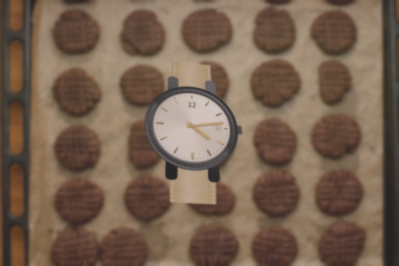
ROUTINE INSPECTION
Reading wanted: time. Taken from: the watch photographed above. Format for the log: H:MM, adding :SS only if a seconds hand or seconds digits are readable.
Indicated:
4:13
